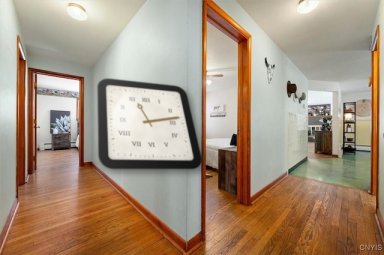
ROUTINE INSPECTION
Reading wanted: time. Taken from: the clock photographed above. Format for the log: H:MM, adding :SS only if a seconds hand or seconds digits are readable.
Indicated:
11:13
